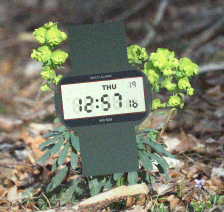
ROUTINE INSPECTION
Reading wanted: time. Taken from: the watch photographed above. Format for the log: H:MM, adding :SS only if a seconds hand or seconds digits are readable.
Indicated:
12:57:16
